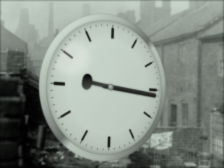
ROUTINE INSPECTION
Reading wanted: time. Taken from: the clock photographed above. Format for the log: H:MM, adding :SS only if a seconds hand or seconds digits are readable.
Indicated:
9:16
